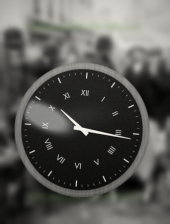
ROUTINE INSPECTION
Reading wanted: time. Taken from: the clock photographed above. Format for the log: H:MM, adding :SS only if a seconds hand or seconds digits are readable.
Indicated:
10:16
